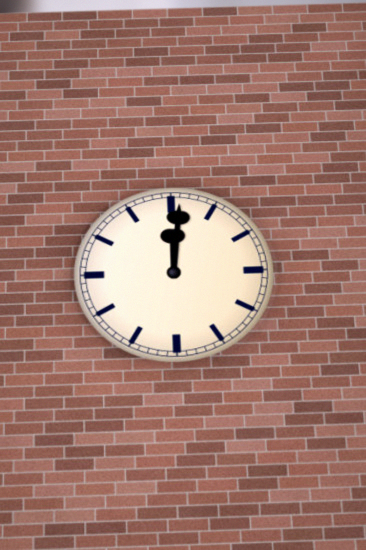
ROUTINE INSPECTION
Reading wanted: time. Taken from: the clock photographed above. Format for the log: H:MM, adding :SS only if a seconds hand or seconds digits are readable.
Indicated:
12:01
